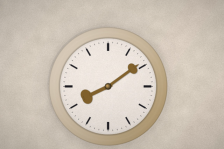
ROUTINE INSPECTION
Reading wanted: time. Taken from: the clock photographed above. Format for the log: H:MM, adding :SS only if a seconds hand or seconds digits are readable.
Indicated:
8:09
